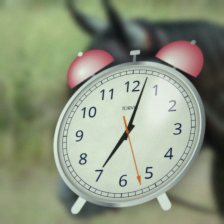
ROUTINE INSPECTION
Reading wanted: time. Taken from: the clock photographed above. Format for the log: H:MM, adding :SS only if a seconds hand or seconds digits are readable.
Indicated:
7:02:27
